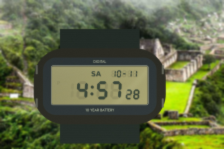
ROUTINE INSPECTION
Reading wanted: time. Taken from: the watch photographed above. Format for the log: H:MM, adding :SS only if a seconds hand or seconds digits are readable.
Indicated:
4:57:28
